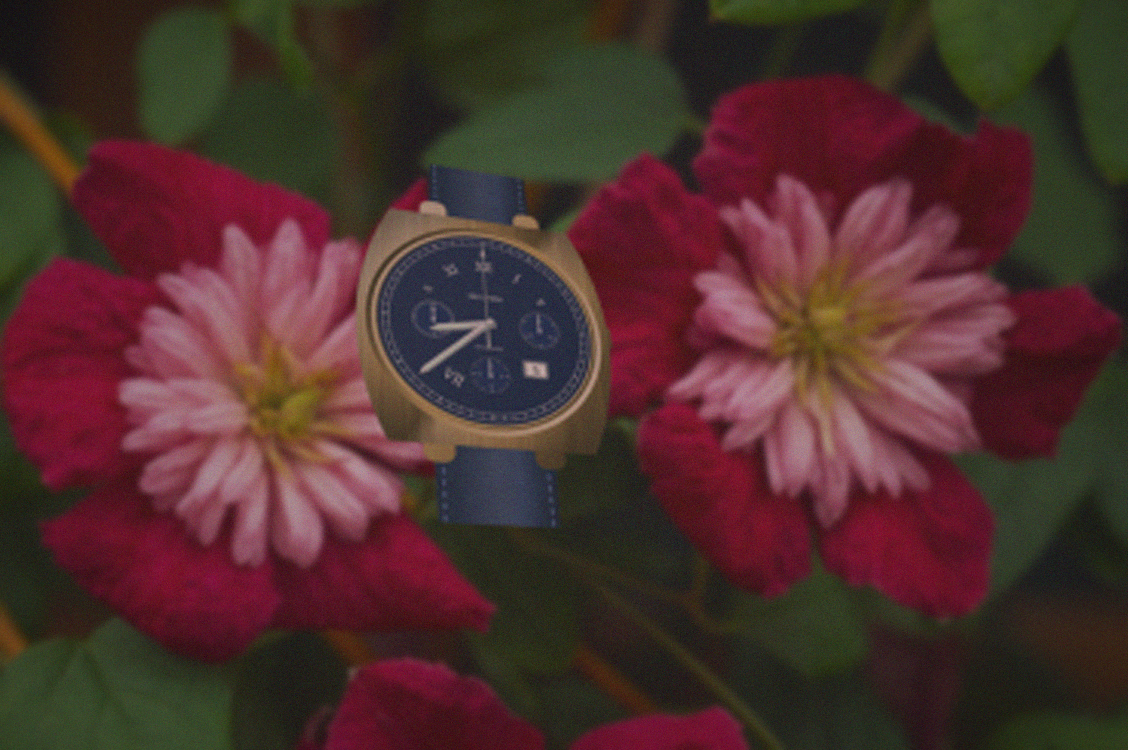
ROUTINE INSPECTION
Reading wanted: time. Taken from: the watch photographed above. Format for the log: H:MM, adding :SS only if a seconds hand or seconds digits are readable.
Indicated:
8:38
